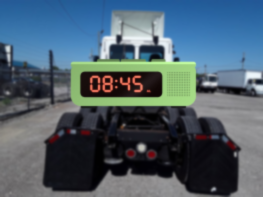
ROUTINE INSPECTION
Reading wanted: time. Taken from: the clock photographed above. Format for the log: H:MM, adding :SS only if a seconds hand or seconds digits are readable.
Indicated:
8:45
